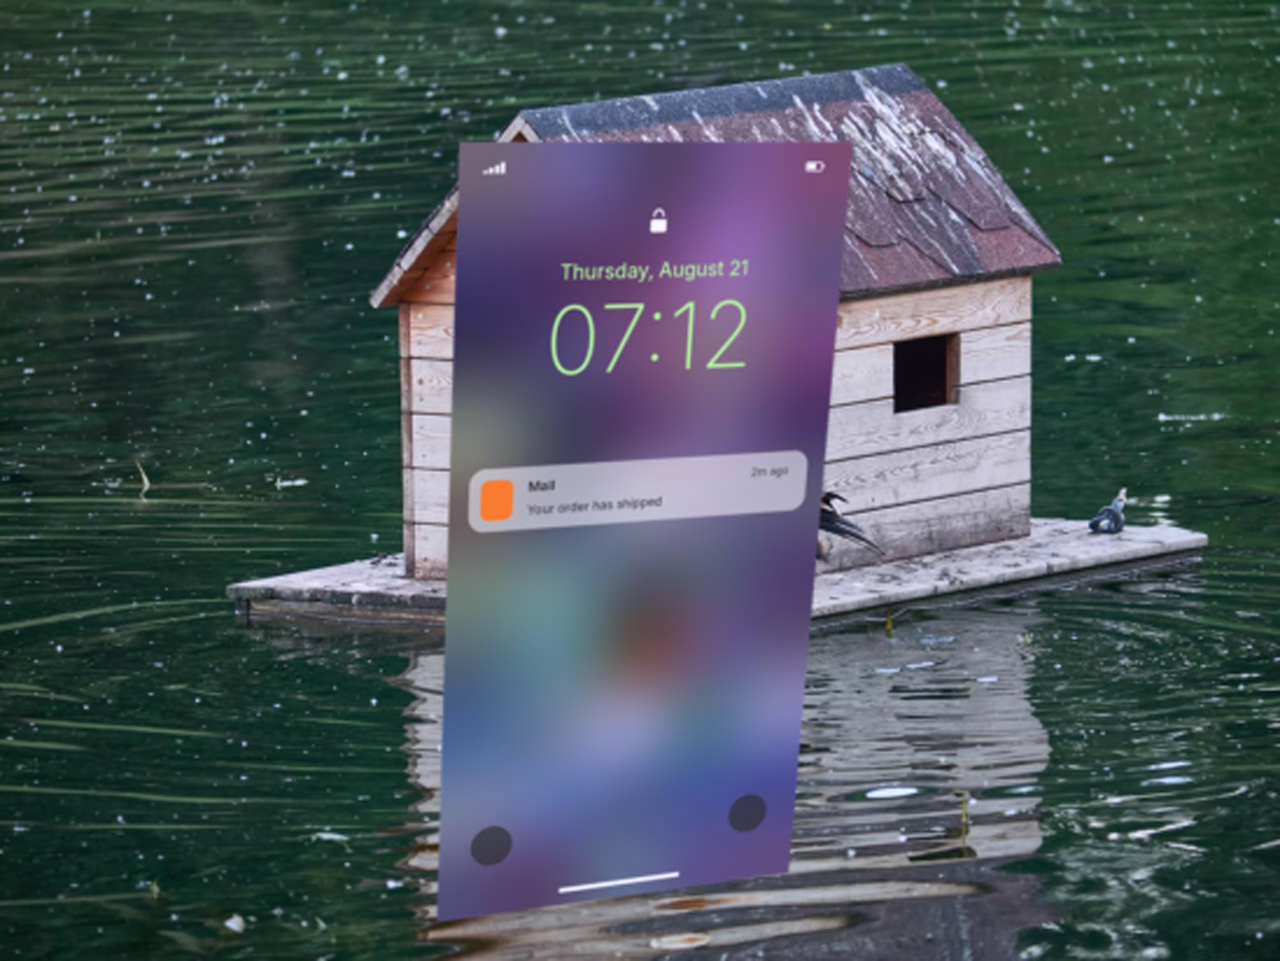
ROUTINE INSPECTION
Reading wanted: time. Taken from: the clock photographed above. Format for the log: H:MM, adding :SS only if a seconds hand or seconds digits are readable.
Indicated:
7:12
